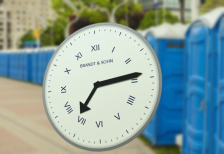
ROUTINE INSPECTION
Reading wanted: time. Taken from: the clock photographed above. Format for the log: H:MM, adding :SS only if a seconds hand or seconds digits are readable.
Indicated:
7:14
